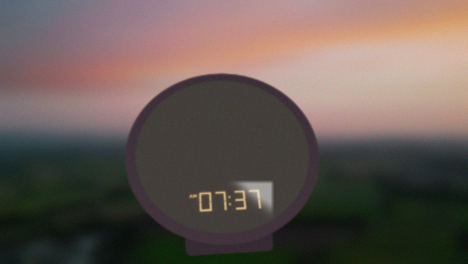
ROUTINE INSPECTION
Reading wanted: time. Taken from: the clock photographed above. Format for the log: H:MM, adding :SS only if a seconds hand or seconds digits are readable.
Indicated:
7:37
